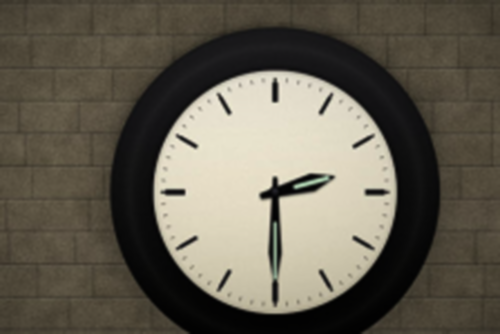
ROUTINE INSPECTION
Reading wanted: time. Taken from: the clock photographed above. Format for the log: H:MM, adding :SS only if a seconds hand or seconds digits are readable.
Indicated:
2:30
